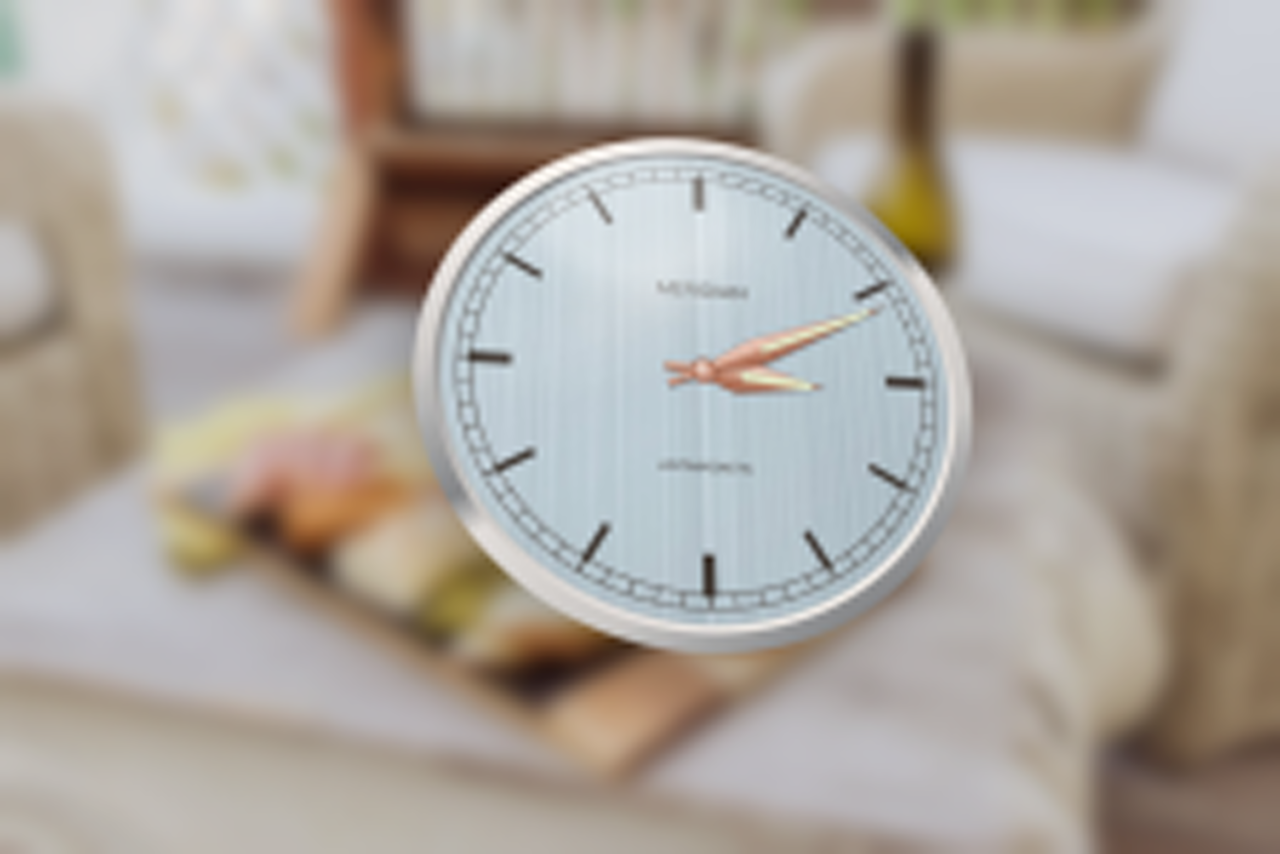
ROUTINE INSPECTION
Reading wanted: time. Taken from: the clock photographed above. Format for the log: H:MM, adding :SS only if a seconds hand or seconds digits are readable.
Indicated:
3:11
